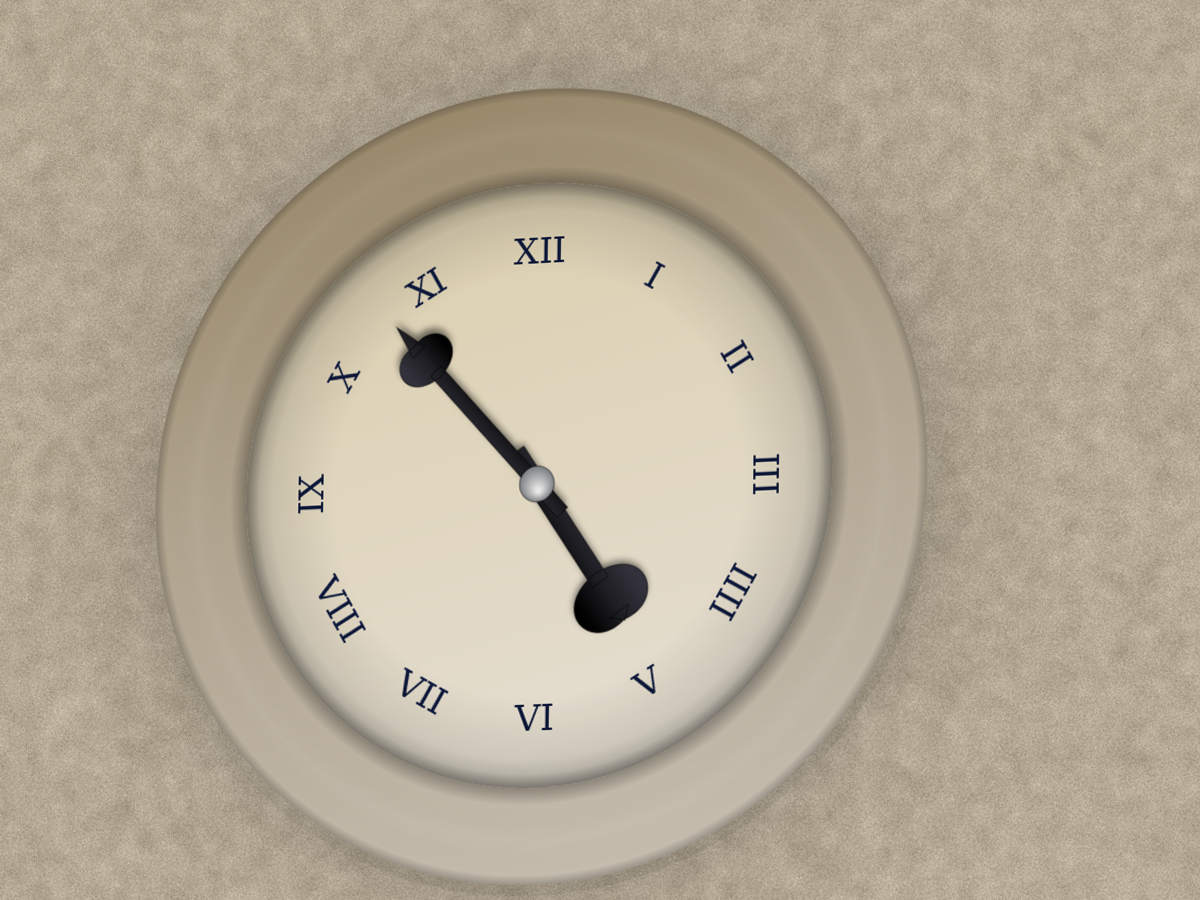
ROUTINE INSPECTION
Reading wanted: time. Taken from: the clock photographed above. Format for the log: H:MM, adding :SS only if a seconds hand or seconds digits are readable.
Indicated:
4:53
